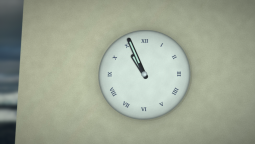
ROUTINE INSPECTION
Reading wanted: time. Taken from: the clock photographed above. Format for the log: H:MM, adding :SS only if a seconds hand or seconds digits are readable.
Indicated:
10:56
